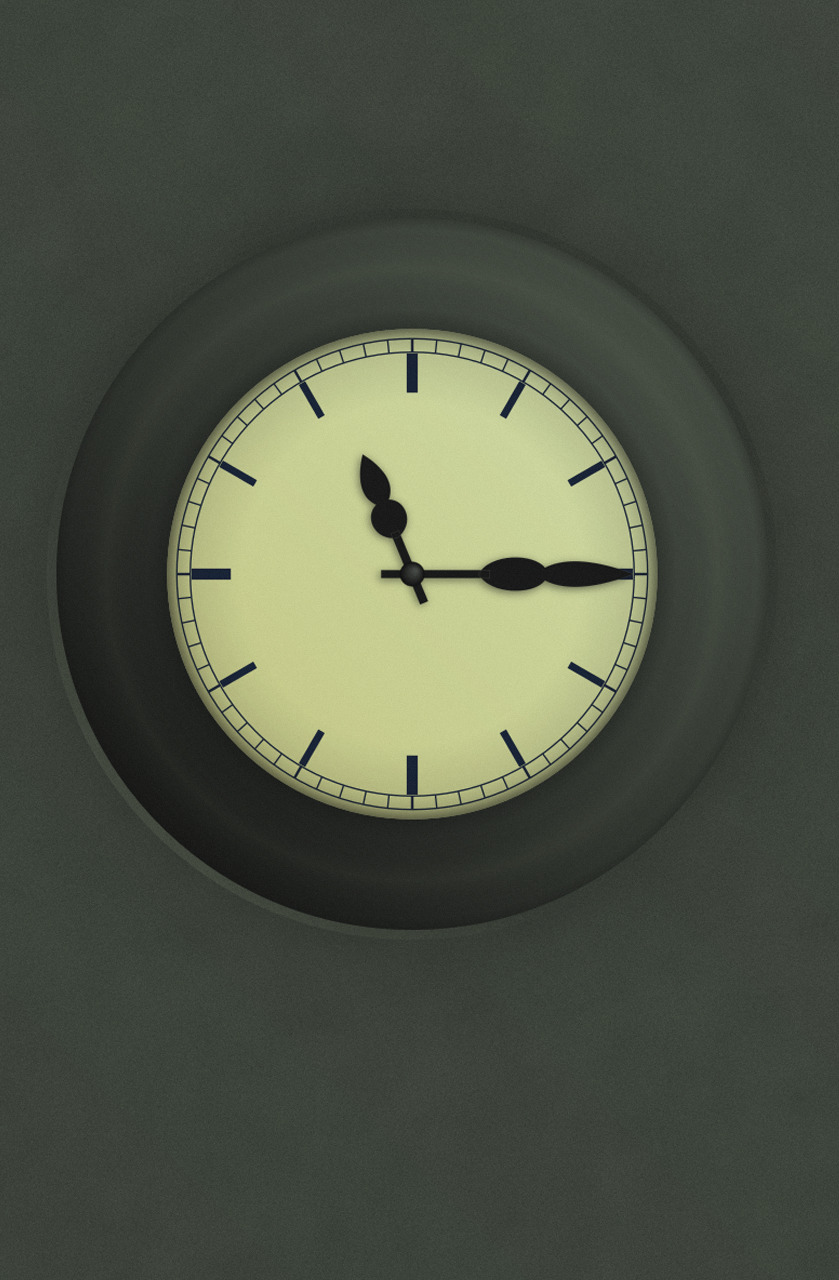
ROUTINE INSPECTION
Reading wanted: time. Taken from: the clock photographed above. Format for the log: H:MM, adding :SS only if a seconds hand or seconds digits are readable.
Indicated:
11:15
